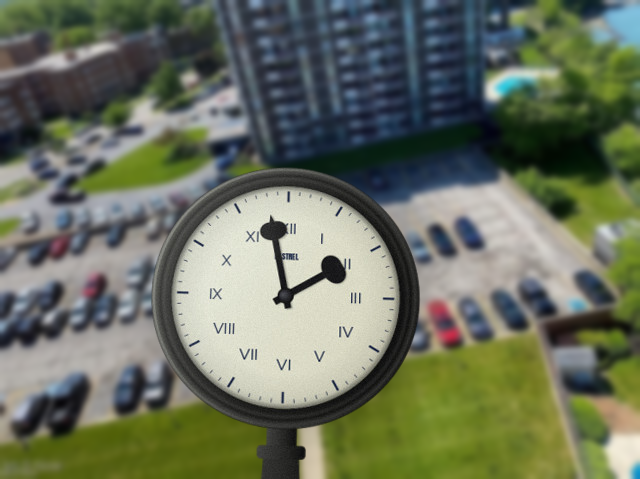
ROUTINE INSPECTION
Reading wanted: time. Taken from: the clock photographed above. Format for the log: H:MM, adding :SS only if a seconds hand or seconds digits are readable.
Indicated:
1:58
